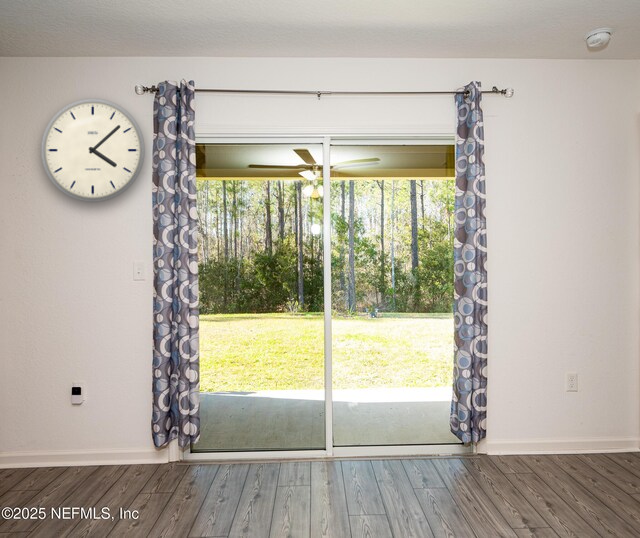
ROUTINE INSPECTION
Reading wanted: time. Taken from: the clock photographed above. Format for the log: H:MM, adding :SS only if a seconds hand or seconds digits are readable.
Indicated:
4:08
